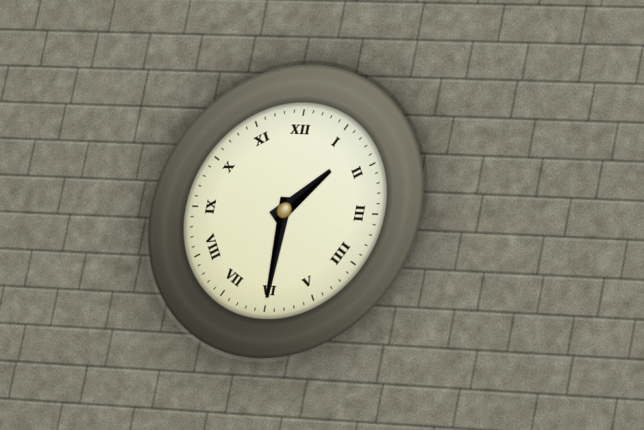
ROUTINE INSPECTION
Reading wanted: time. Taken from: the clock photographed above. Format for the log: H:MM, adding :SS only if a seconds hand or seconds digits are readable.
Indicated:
1:30
